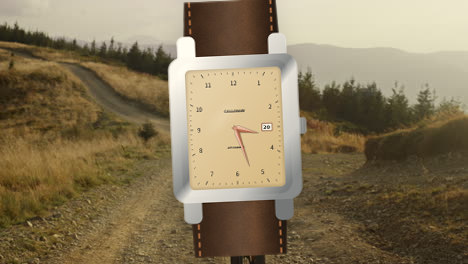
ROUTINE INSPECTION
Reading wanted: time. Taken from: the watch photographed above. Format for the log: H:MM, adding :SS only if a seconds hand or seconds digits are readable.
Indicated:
3:27
